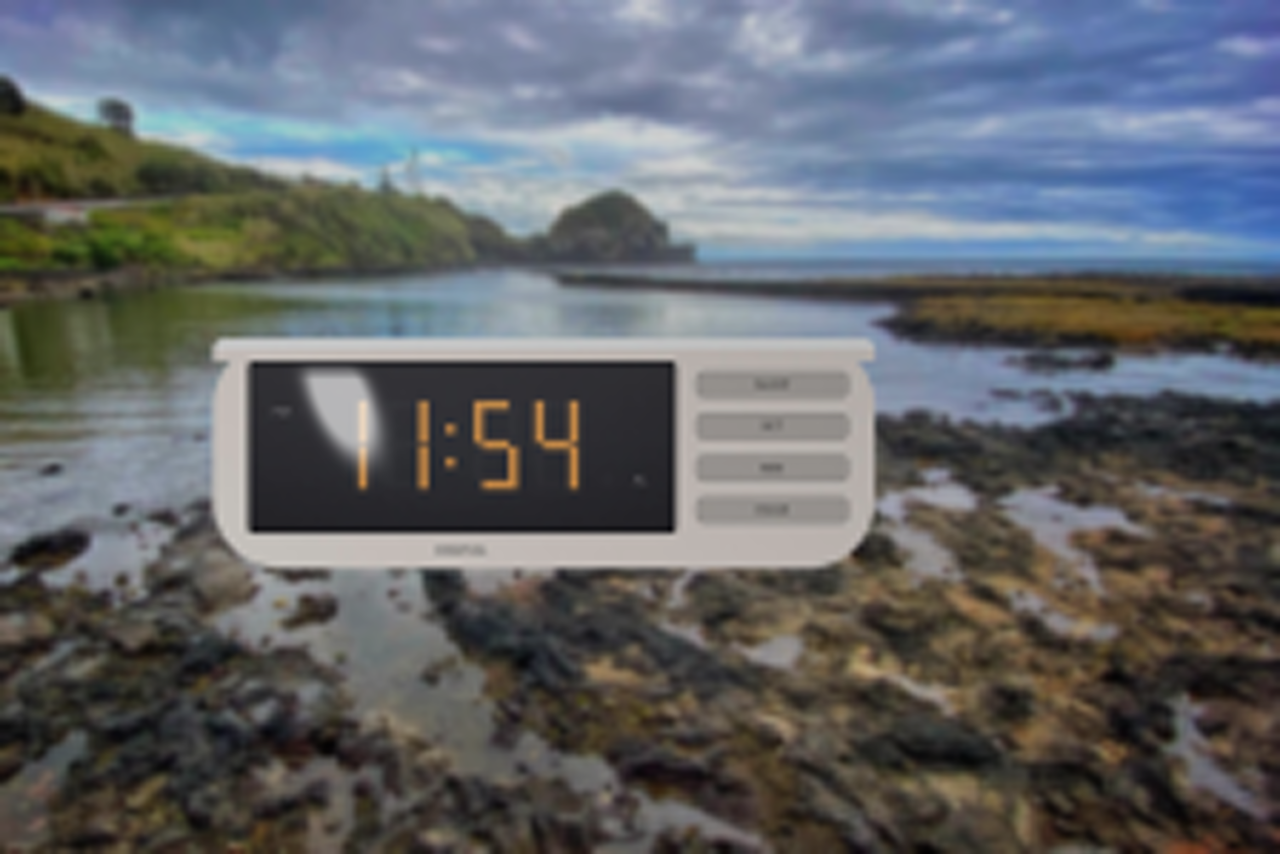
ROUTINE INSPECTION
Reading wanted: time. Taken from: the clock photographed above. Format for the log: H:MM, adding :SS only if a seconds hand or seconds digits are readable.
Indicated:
11:54
